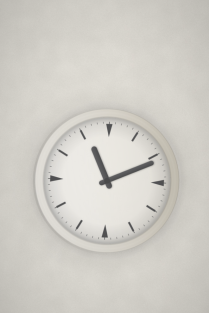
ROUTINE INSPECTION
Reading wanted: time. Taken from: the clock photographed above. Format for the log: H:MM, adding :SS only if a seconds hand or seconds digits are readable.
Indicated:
11:11
